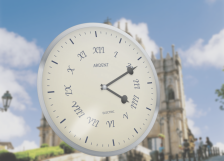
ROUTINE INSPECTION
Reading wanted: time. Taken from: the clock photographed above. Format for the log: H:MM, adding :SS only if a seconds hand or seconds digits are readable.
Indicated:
4:11
